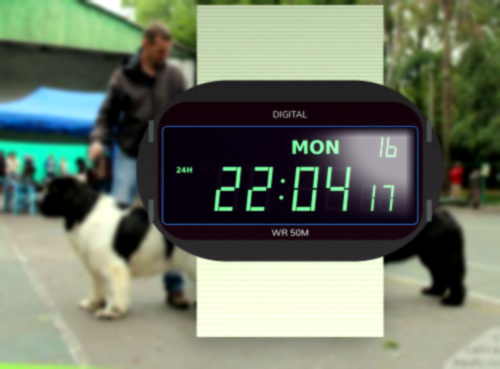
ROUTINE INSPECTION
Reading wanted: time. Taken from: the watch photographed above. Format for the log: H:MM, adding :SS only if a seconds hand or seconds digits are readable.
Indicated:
22:04:17
